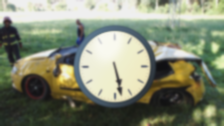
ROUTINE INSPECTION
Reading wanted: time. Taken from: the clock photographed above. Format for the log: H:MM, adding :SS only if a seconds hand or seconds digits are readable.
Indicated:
5:28
